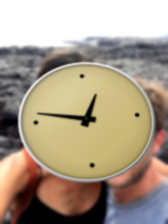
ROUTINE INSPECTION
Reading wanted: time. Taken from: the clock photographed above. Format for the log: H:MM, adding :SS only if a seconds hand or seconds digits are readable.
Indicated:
12:47
